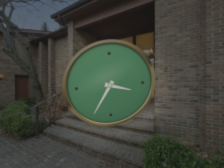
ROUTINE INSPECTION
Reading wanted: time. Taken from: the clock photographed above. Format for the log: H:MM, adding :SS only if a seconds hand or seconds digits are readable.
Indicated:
3:35
